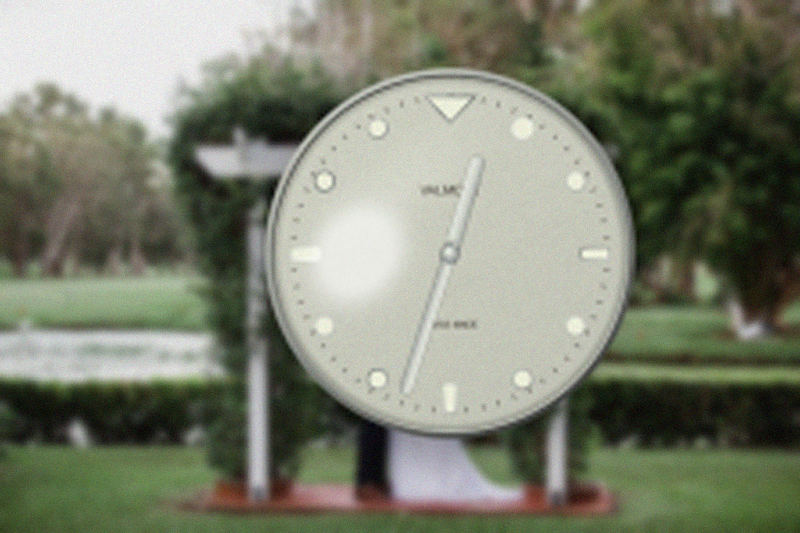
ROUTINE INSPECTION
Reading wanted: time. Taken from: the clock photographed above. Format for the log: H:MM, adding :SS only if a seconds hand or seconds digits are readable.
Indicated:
12:33
